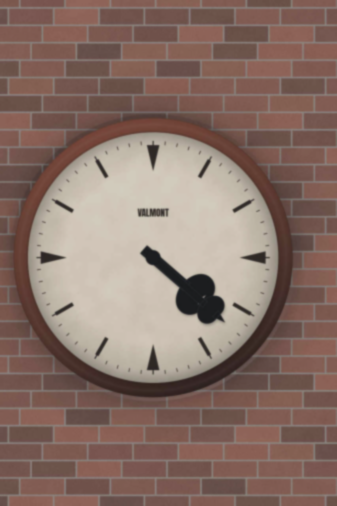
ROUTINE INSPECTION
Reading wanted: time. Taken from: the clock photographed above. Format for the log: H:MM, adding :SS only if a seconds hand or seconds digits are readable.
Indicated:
4:22
